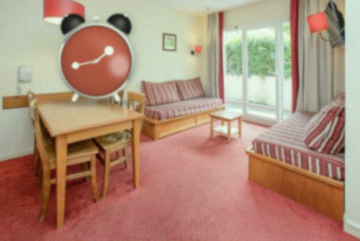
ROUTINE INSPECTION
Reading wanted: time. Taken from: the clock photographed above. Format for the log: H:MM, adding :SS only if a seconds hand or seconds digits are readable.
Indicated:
1:43
